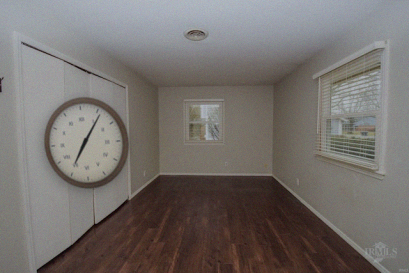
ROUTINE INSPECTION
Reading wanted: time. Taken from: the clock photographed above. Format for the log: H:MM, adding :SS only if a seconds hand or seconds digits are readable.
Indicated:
7:06
